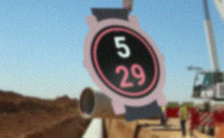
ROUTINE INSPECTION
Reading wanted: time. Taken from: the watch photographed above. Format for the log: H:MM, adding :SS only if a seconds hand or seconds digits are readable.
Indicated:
5:29
